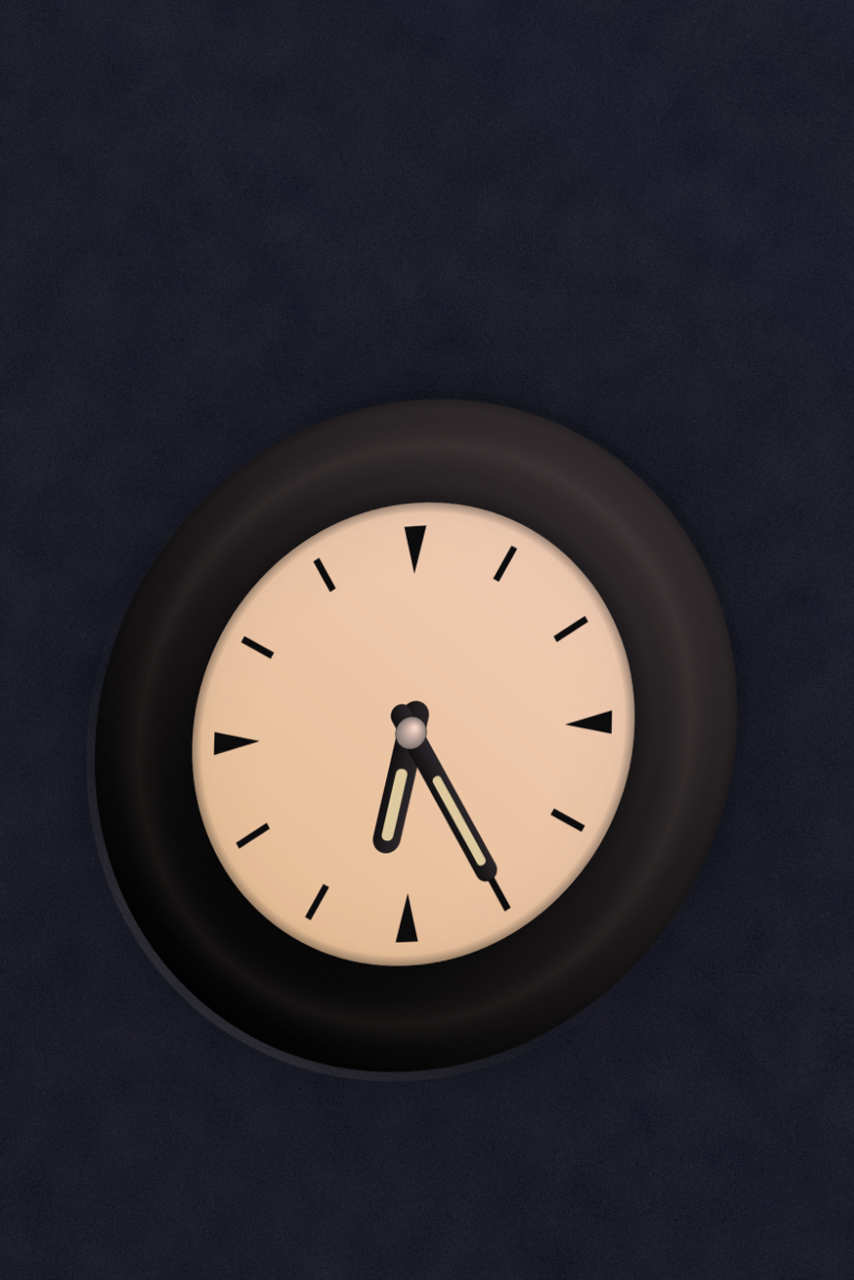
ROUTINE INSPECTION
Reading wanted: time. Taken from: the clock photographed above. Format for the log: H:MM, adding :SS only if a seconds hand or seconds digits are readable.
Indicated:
6:25
